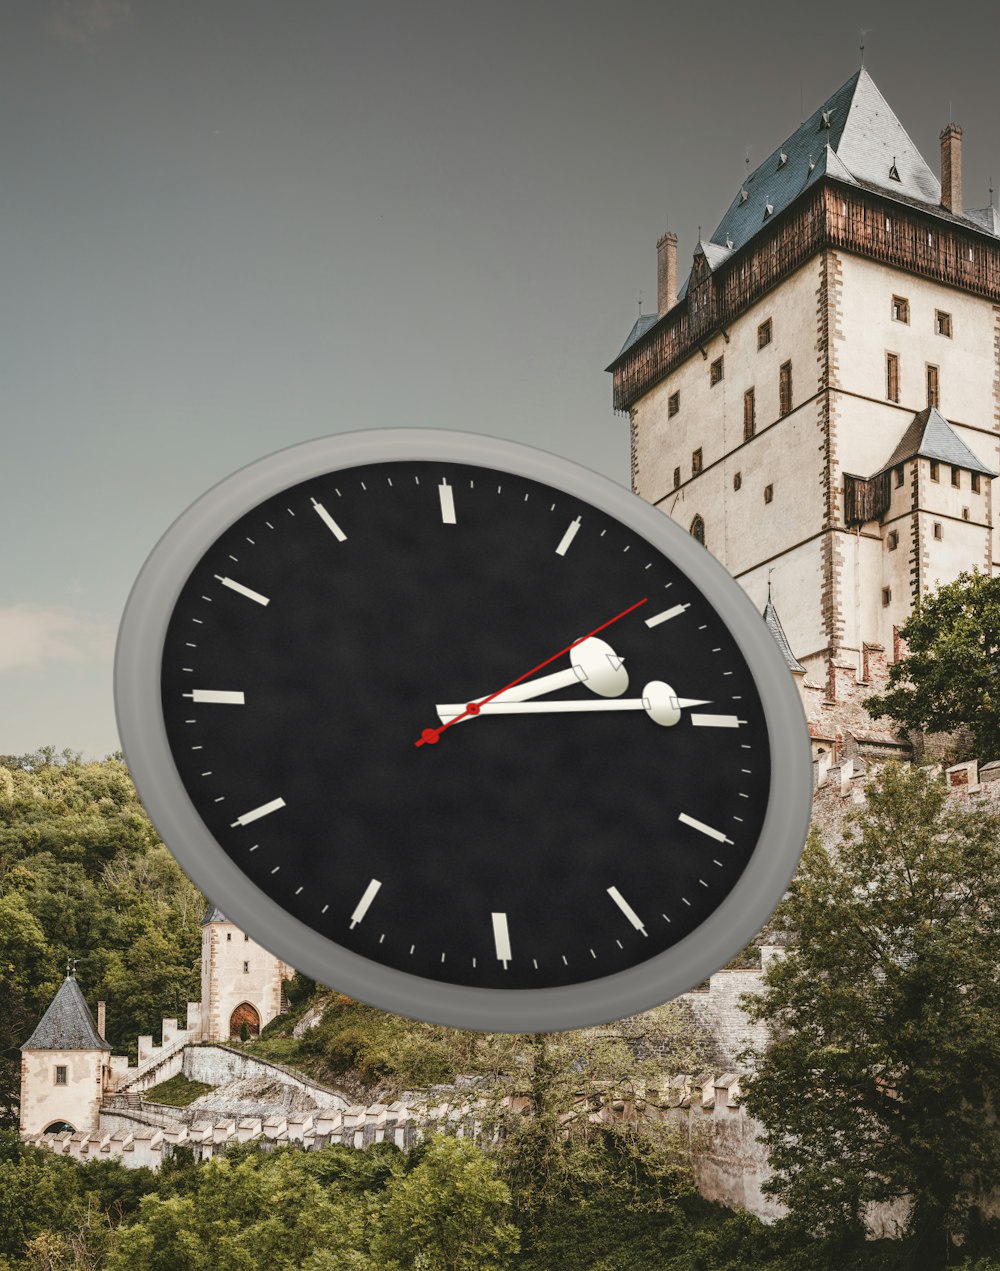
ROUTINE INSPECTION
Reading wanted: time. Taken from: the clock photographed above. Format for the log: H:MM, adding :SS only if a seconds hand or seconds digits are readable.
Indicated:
2:14:09
